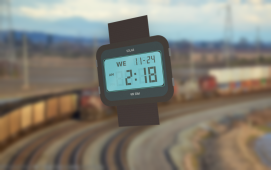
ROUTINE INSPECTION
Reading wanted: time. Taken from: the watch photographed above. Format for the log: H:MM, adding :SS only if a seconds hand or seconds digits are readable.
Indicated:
2:18
